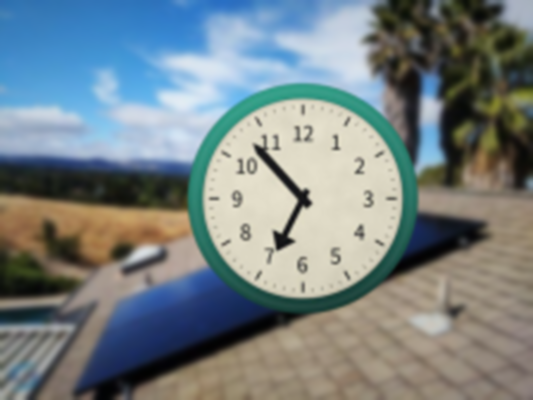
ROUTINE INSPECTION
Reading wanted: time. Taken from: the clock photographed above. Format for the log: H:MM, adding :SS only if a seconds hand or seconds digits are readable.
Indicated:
6:53
